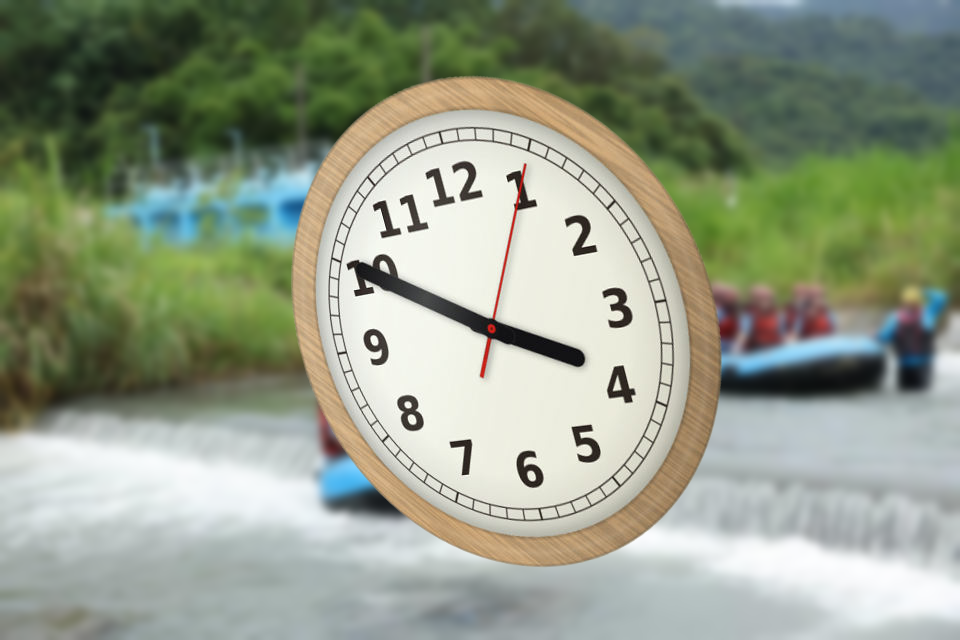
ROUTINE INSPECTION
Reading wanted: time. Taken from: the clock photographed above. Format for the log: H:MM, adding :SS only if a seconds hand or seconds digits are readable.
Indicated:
3:50:05
